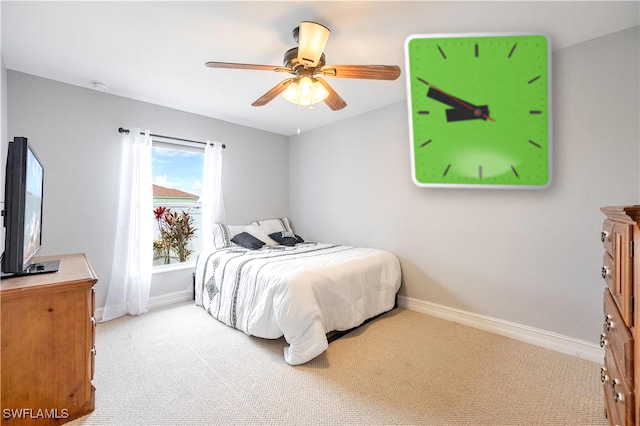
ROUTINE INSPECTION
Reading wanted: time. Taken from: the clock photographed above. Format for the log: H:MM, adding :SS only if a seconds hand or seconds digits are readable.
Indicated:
8:48:50
